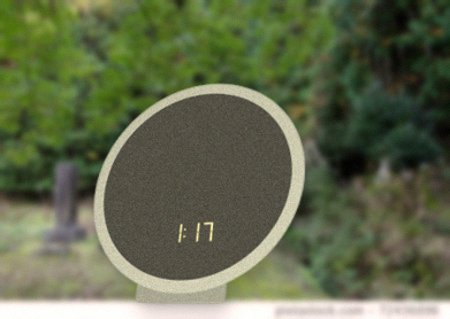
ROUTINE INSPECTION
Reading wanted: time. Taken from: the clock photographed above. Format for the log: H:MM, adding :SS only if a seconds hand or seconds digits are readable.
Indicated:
1:17
